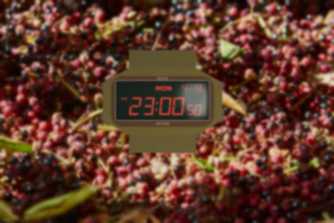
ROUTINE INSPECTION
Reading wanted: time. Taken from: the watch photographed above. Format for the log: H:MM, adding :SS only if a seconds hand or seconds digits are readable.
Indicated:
23:00:50
